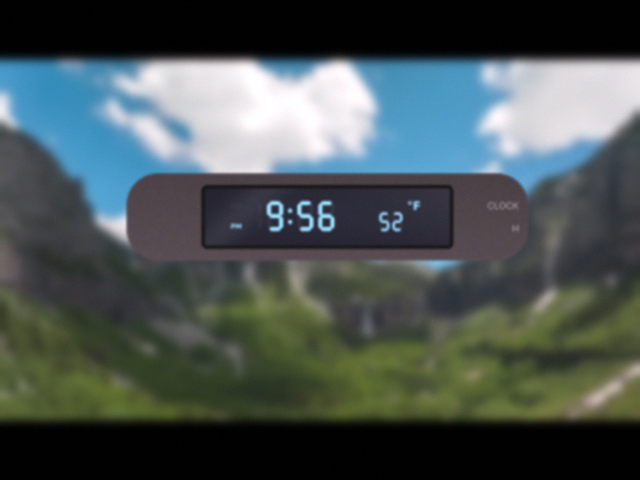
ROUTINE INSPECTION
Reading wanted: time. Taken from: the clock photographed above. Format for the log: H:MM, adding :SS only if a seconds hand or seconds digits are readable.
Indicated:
9:56
